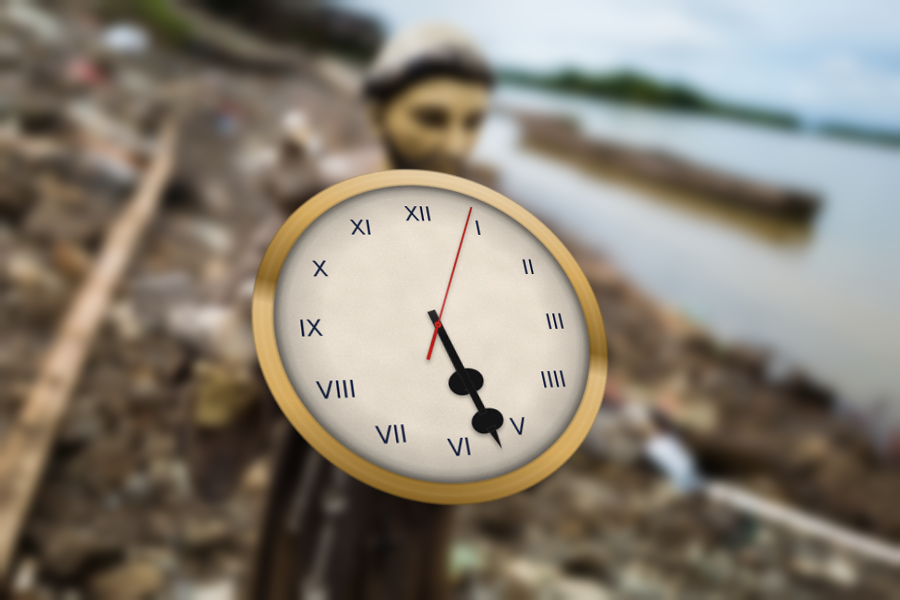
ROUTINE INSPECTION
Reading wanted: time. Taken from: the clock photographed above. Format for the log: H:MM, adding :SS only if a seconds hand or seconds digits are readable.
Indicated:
5:27:04
